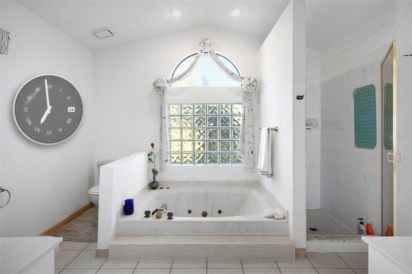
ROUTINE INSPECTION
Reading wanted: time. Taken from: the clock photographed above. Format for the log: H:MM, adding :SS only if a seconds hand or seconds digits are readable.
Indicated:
6:59
